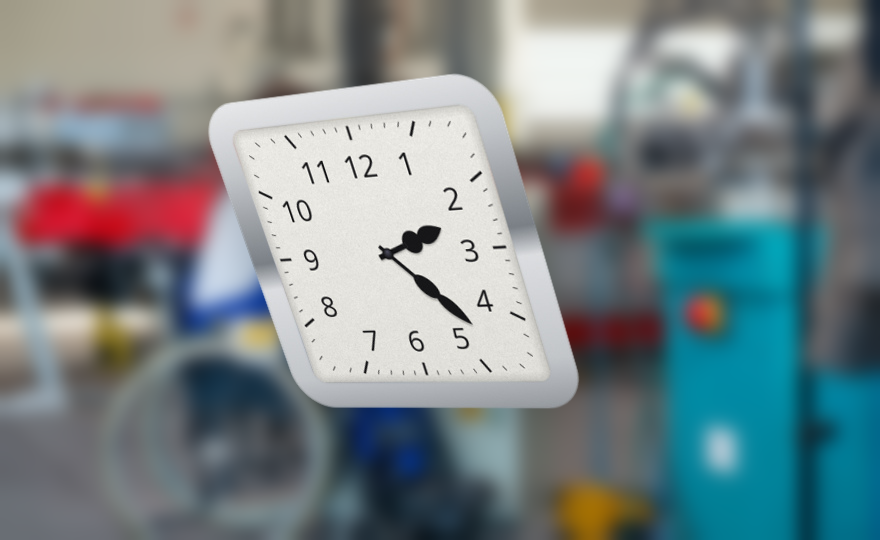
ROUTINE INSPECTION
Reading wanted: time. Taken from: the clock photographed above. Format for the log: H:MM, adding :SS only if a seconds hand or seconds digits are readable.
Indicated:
2:23
